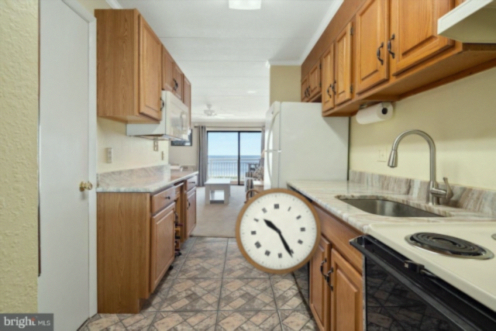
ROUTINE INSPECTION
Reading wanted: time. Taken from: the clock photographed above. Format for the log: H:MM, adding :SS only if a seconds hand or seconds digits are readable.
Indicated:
10:26
